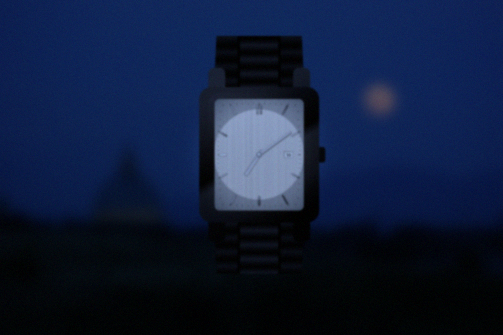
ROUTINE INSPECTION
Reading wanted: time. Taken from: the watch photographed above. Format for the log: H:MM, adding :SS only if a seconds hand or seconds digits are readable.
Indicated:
7:09
